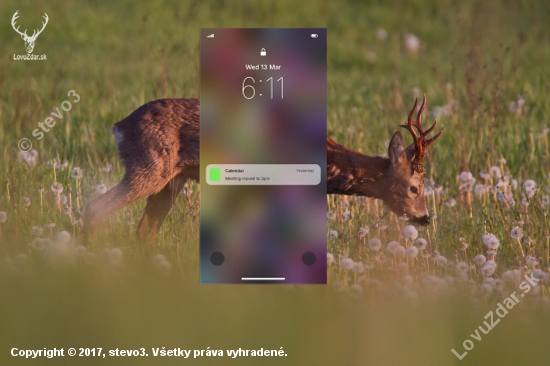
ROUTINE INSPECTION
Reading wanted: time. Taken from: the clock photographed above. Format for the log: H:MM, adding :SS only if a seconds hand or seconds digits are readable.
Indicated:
6:11
